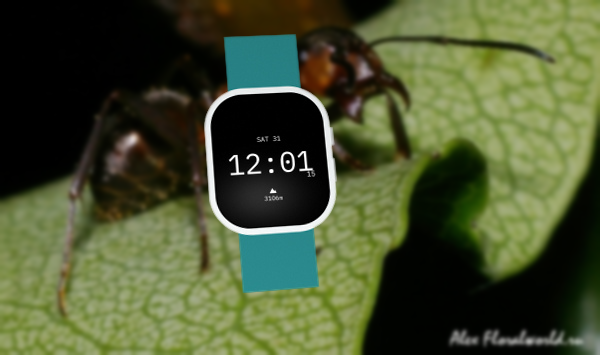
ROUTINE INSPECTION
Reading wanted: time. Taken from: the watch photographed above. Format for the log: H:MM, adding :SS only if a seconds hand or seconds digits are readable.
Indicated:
12:01
